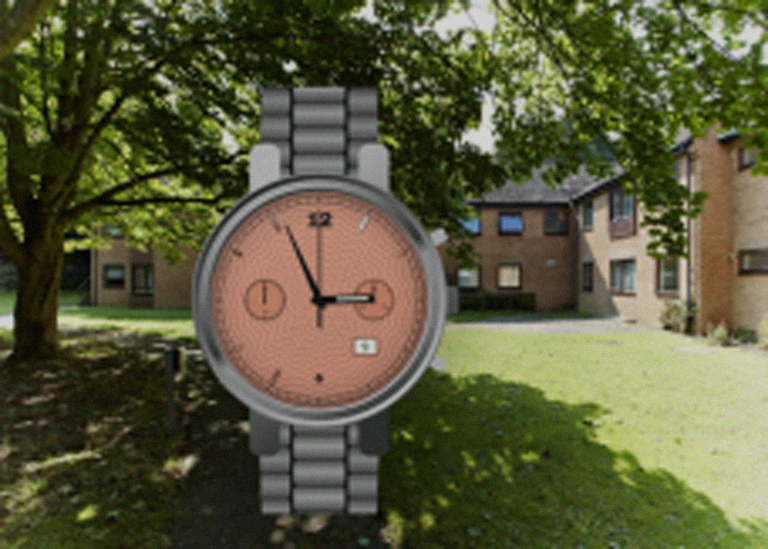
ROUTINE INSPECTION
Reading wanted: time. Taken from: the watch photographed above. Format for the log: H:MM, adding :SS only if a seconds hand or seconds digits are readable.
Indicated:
2:56
